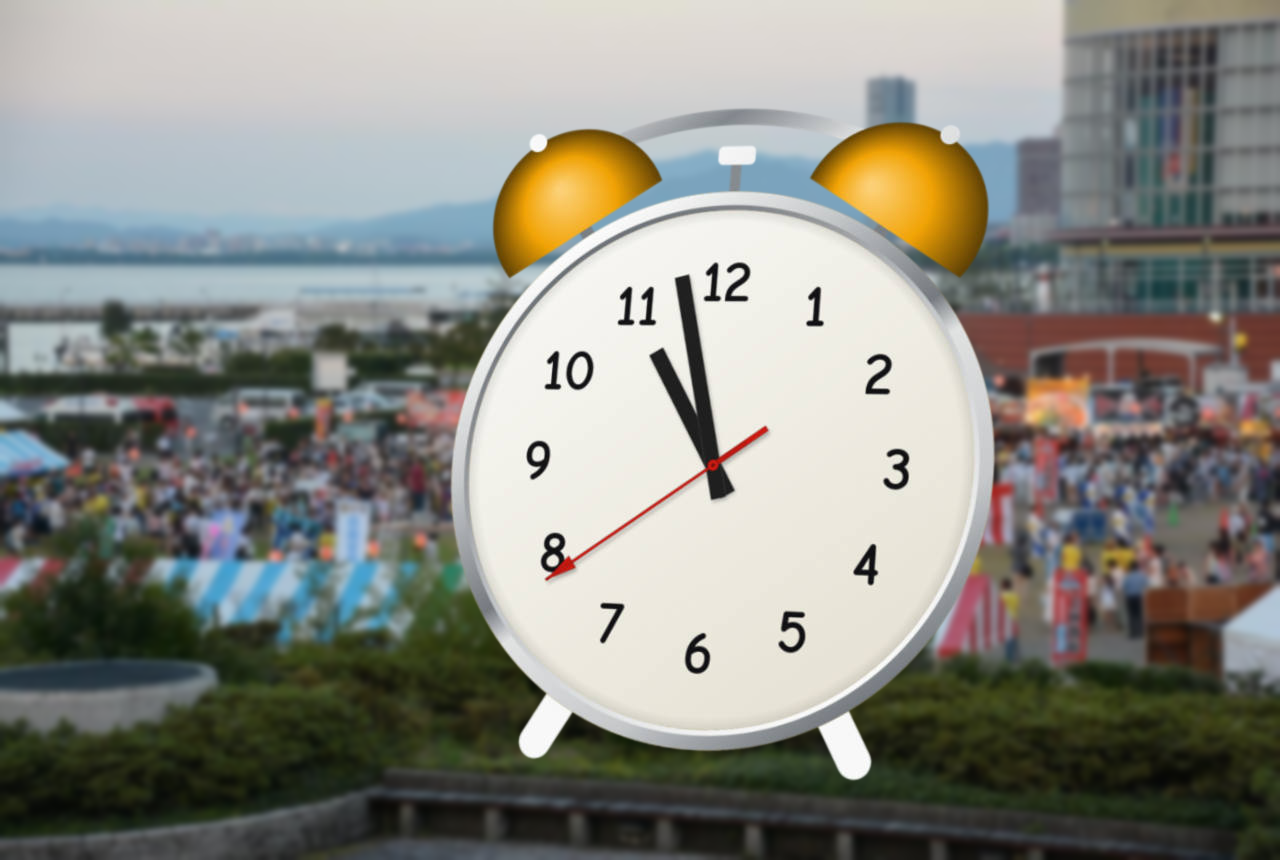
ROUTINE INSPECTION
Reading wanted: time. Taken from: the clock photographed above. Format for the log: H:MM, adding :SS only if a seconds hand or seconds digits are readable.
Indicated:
10:57:39
